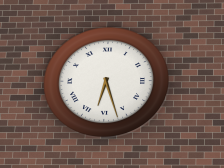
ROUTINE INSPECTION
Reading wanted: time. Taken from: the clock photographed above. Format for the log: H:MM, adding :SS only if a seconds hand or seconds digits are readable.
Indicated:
6:27
